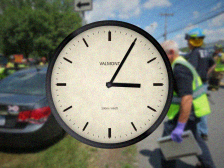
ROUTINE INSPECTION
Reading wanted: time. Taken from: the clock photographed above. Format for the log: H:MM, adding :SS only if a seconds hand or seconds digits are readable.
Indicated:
3:05
